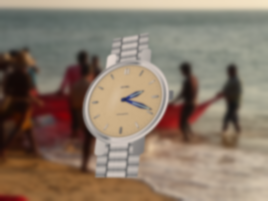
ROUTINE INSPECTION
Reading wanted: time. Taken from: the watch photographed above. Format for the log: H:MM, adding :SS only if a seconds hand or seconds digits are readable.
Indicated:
2:19
